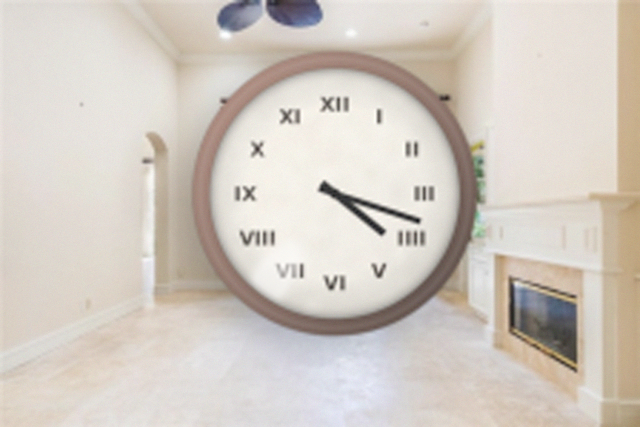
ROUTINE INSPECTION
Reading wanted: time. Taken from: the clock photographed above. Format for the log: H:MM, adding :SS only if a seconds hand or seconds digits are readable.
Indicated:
4:18
